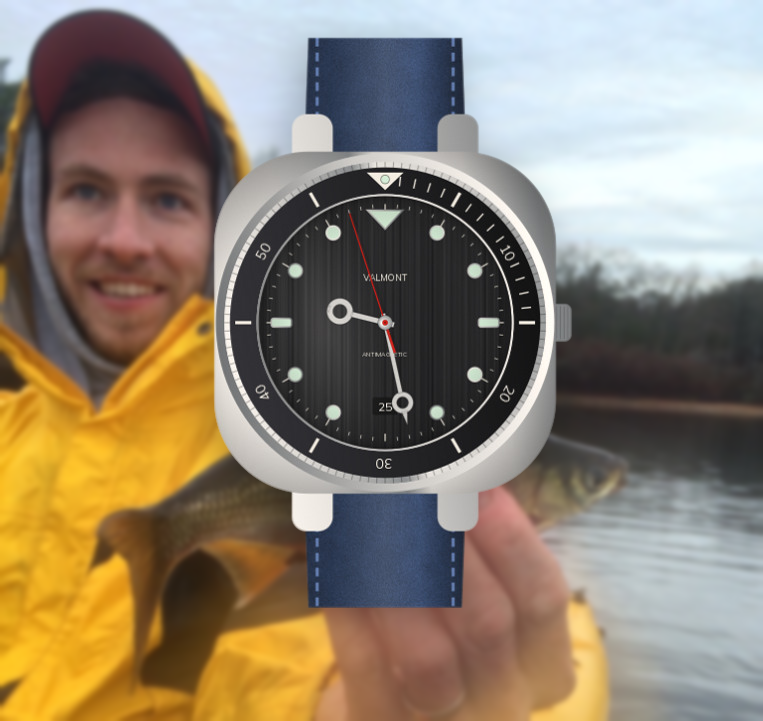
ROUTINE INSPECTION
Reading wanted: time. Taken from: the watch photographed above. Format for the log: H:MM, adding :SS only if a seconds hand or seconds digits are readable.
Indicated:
9:27:57
